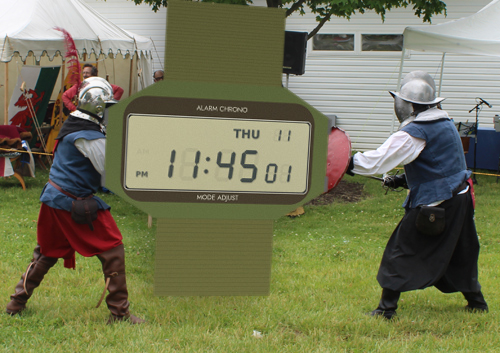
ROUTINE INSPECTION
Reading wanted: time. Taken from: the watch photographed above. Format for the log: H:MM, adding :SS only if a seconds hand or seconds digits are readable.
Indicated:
11:45:01
